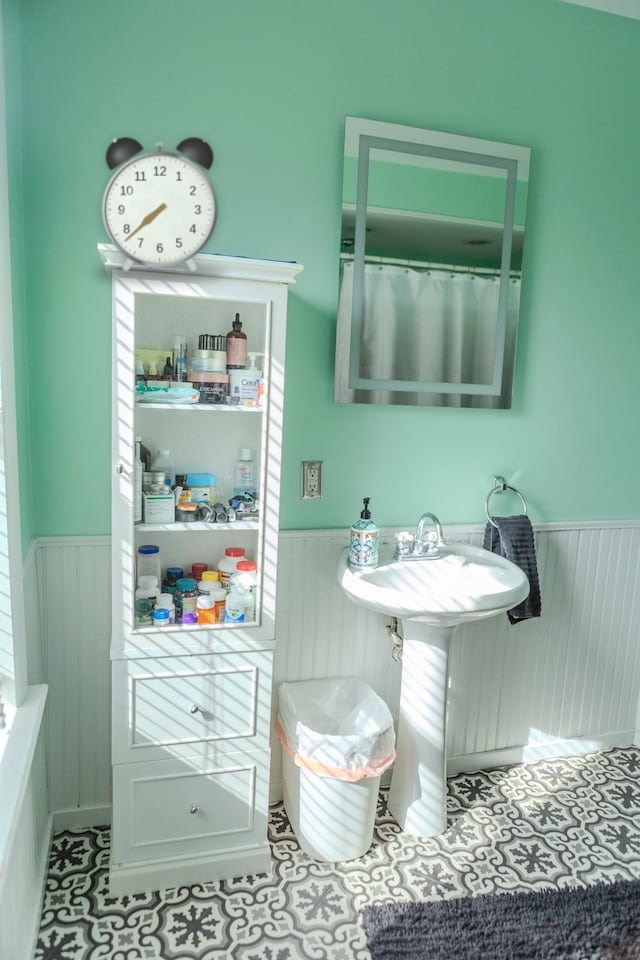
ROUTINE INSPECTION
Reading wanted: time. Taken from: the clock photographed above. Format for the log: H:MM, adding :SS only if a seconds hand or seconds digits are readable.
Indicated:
7:38
